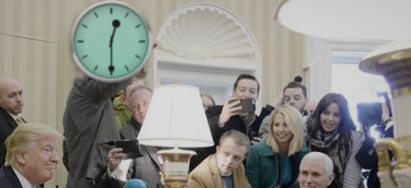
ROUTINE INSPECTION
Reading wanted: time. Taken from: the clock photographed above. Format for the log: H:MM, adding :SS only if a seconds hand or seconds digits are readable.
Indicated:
12:30
